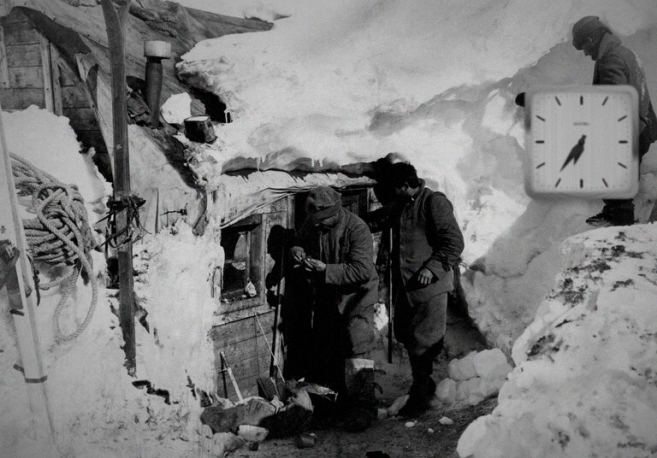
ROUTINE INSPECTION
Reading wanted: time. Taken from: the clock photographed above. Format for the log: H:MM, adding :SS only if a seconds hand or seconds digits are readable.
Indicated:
6:36
